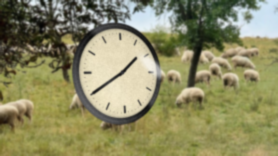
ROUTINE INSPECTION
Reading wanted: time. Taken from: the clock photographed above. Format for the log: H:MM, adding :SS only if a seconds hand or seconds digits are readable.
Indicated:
1:40
